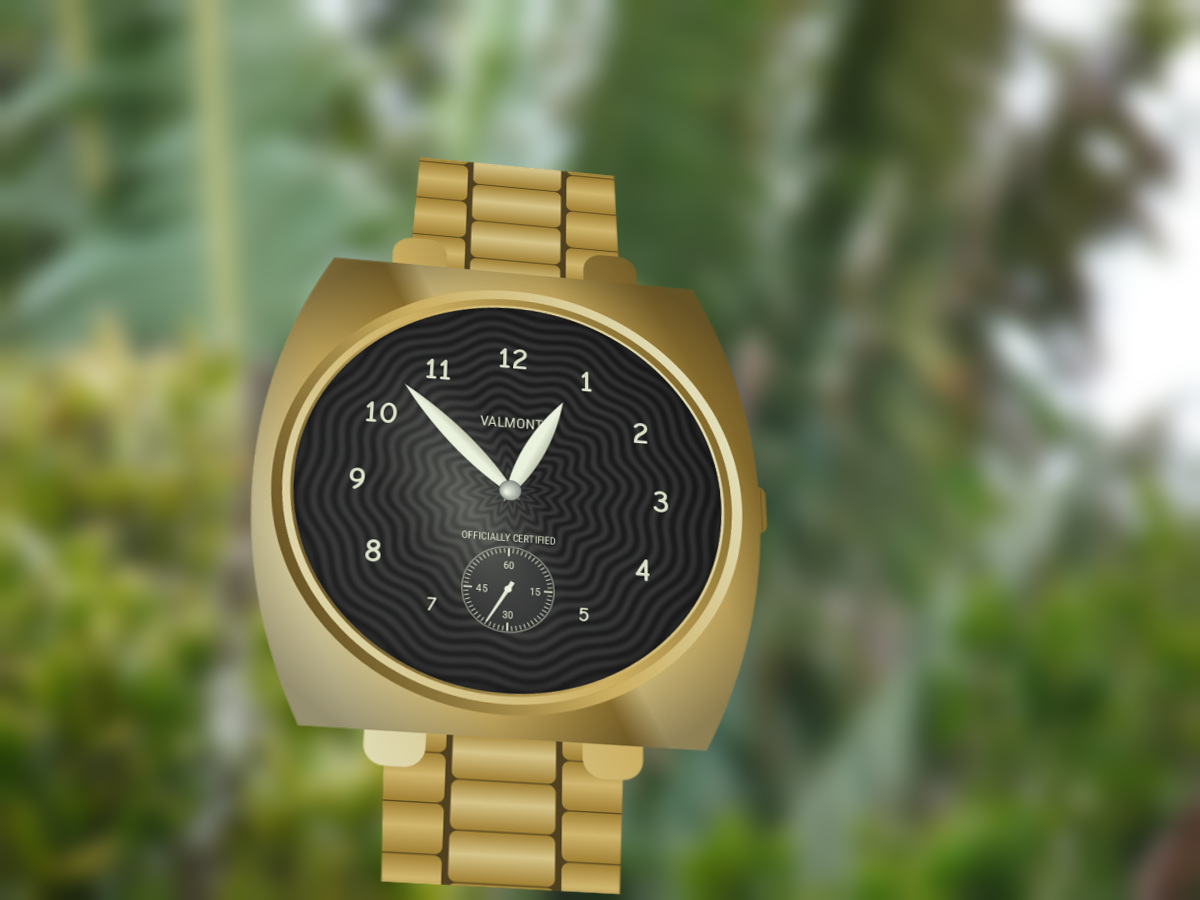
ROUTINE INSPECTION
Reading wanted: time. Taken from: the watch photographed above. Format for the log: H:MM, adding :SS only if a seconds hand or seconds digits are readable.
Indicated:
12:52:35
